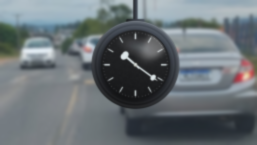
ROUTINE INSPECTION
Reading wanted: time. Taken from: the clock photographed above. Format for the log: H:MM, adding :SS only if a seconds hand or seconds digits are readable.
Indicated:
10:21
